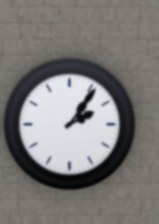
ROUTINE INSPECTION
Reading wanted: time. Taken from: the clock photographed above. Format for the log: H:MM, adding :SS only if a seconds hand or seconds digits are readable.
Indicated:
2:06
